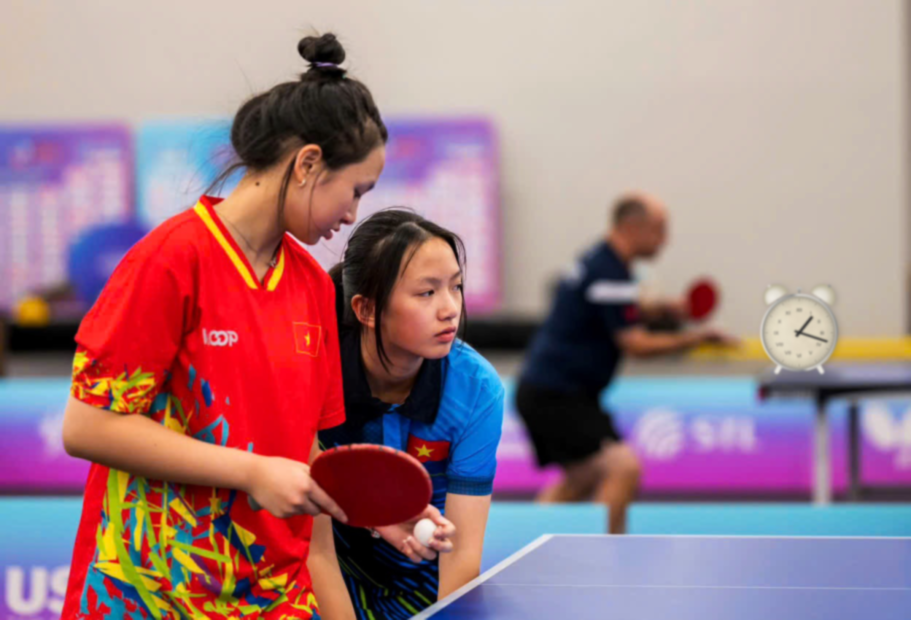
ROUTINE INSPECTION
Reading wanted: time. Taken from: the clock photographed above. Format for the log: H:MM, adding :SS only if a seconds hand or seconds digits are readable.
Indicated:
1:18
